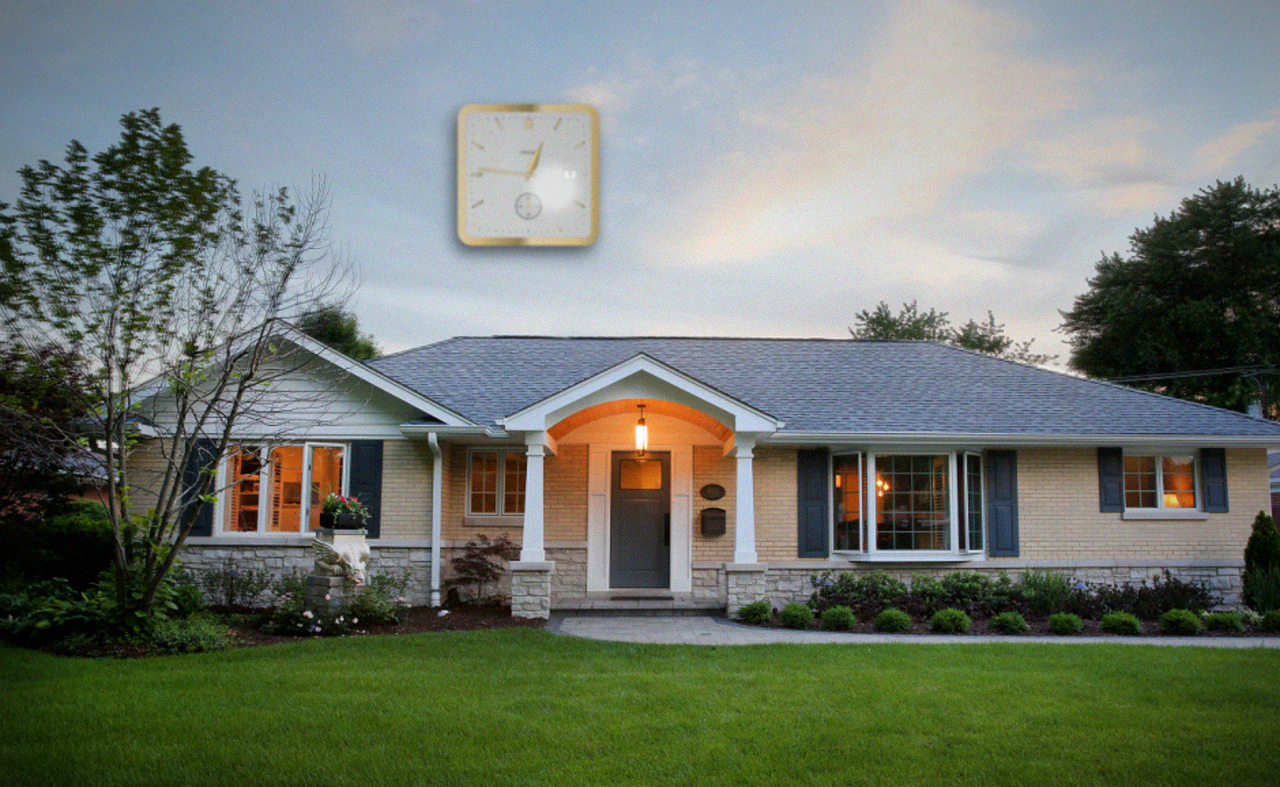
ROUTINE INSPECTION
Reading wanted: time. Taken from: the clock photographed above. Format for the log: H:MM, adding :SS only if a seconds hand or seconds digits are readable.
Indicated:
12:46
